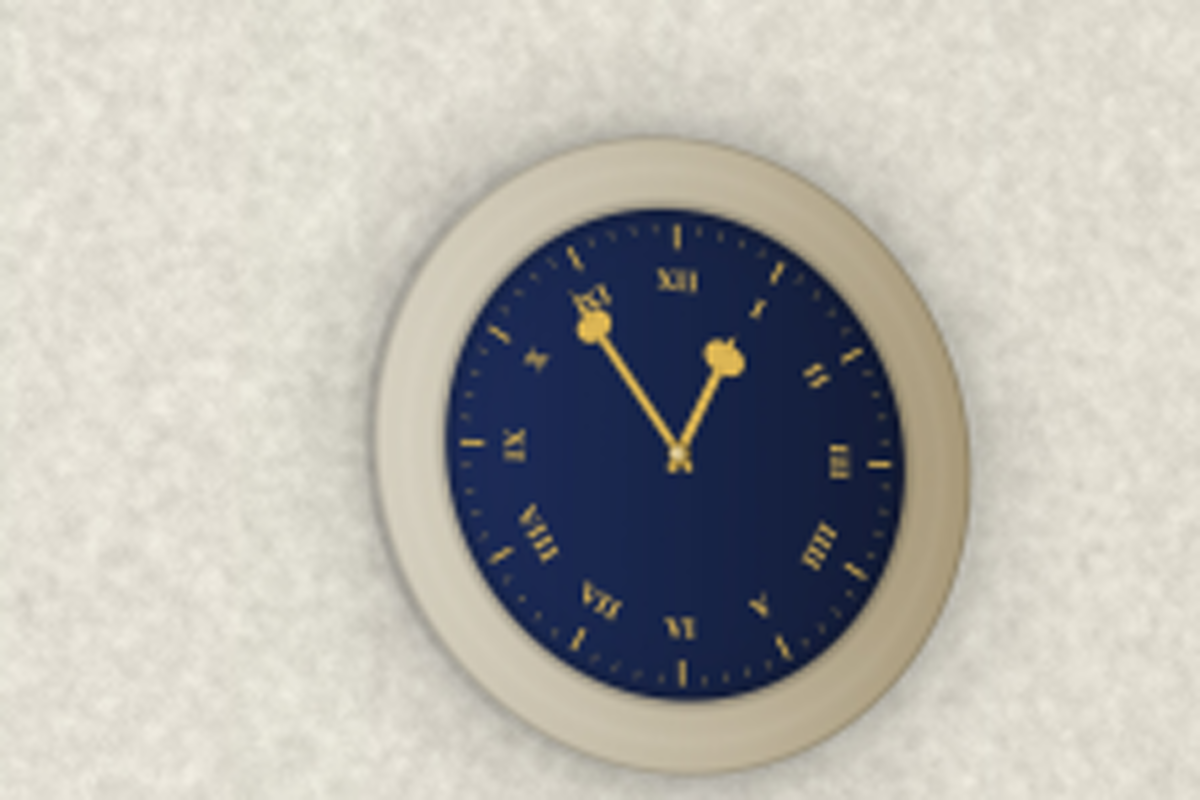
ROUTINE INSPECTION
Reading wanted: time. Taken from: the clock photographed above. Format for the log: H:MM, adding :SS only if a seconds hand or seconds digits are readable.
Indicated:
12:54
